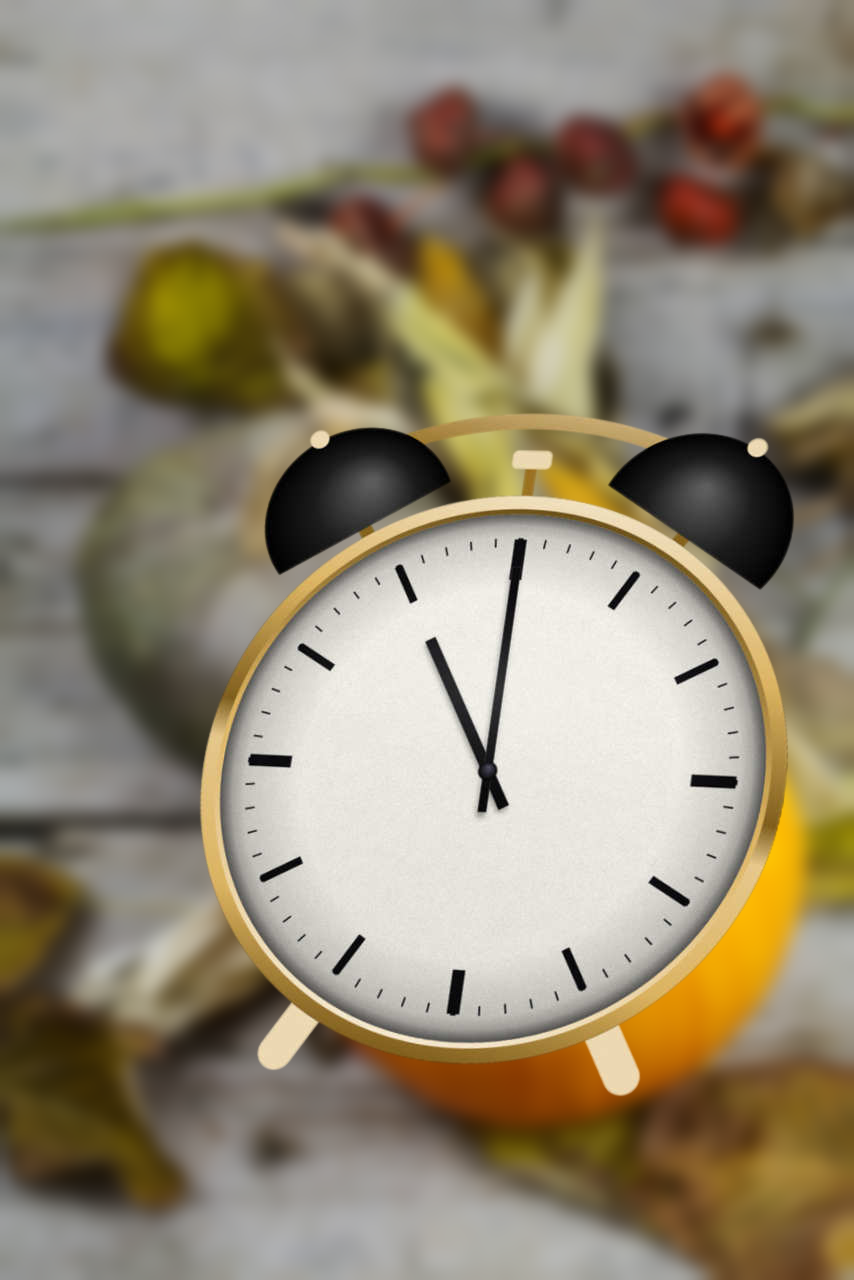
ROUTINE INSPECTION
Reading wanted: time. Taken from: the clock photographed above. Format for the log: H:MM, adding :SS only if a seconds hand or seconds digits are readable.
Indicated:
11:00
